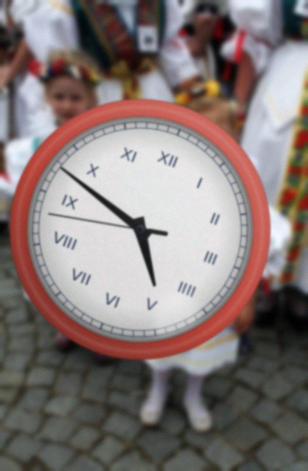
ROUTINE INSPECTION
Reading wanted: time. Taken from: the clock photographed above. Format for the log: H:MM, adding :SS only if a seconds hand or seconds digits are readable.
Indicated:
4:47:43
